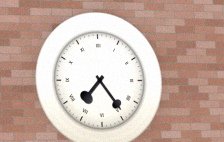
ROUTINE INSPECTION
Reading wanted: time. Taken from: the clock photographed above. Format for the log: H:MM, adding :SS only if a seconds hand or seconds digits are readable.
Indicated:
7:24
